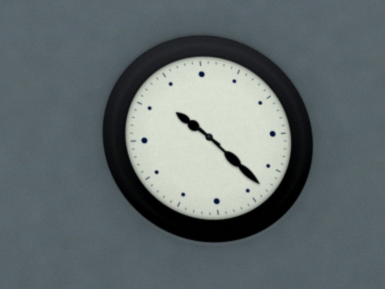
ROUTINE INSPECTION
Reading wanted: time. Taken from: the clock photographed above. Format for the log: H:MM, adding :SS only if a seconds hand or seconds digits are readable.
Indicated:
10:23
